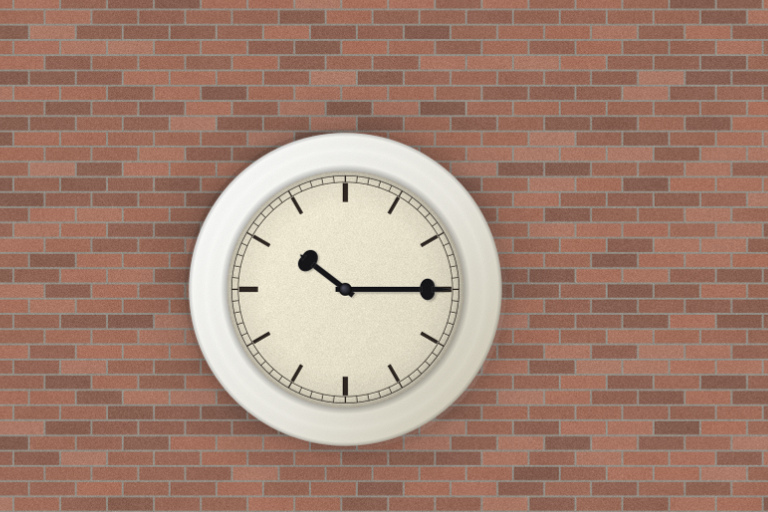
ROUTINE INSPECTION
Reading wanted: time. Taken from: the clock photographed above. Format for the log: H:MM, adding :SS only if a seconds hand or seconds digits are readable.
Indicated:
10:15
